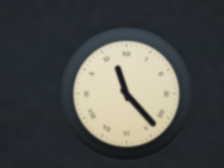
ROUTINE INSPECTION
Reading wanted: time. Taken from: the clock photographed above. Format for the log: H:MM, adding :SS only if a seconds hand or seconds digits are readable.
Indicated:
11:23
